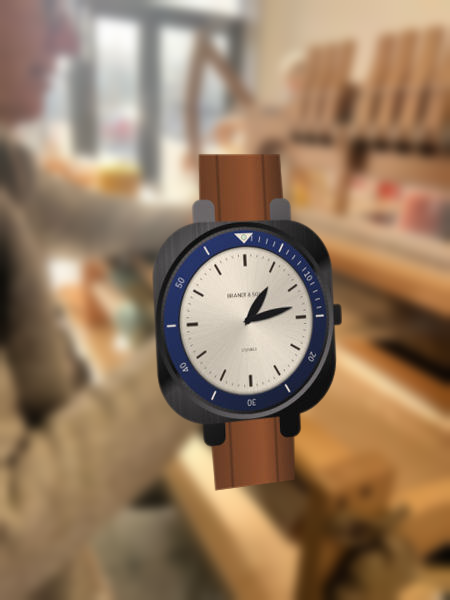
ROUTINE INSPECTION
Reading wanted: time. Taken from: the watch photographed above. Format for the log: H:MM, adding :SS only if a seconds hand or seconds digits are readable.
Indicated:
1:13
